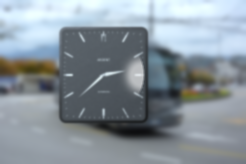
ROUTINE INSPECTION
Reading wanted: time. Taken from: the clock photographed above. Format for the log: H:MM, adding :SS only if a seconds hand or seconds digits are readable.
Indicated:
2:38
